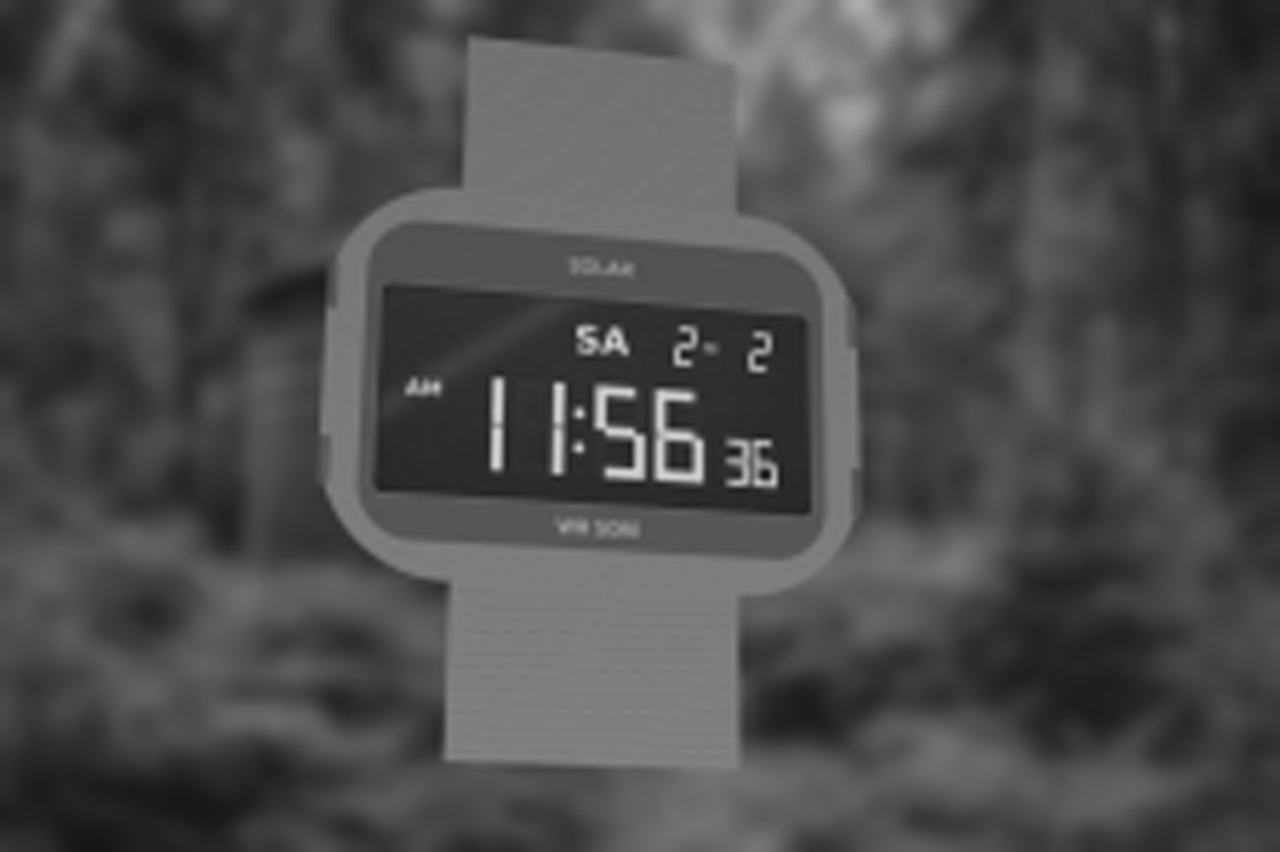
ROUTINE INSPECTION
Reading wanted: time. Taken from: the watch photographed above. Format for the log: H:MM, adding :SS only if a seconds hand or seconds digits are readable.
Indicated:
11:56:36
